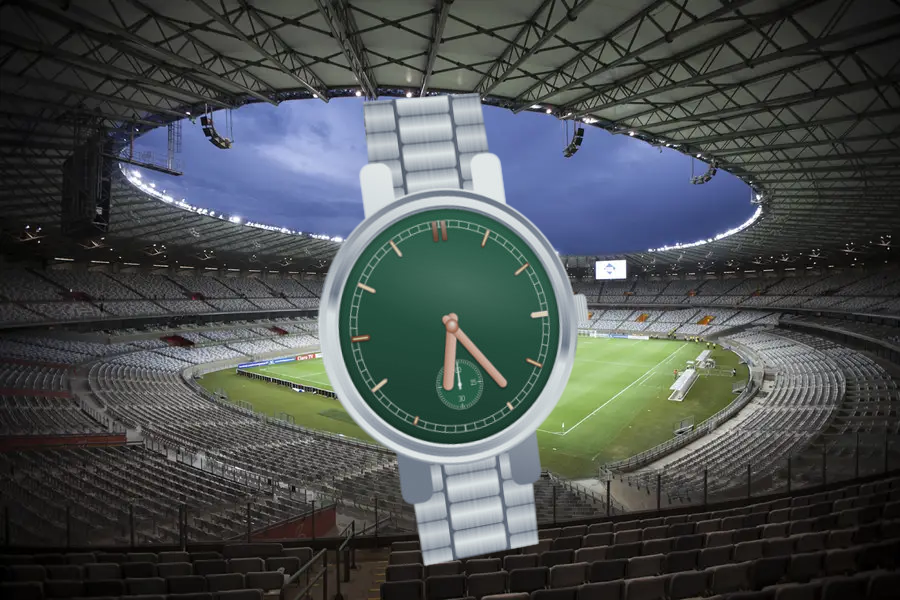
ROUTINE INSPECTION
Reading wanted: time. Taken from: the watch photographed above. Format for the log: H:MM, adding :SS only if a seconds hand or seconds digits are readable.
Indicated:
6:24
